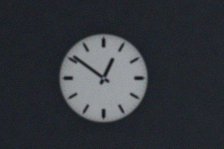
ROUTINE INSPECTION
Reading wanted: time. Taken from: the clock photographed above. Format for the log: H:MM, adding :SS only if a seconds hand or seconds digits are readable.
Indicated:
12:51
